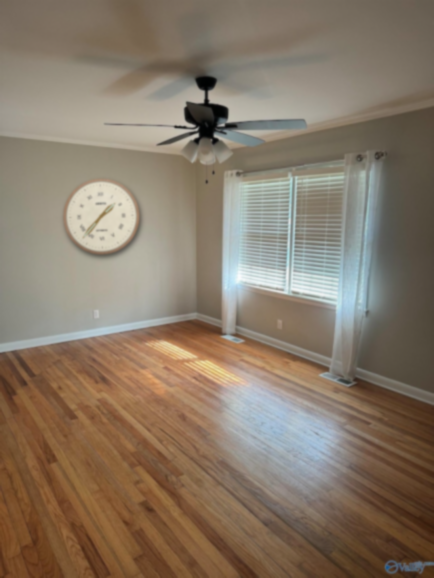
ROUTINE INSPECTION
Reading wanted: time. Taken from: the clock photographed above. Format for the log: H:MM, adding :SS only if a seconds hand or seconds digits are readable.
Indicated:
1:37
